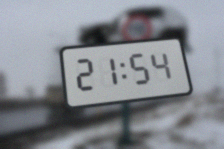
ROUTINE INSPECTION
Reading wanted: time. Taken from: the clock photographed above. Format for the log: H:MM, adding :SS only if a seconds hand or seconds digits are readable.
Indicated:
21:54
